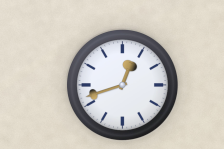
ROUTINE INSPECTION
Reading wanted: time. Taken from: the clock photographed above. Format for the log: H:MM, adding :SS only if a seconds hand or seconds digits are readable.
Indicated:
12:42
